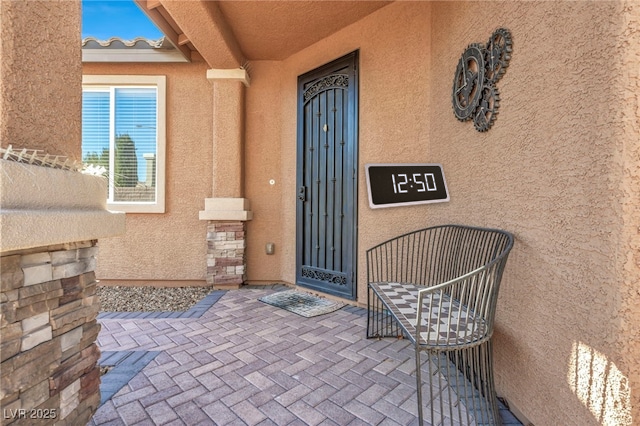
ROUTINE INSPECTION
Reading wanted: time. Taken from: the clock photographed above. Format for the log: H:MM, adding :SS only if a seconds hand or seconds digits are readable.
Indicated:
12:50
